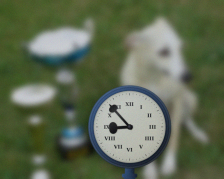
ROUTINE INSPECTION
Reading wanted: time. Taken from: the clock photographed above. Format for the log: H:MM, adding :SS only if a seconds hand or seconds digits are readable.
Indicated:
8:53
